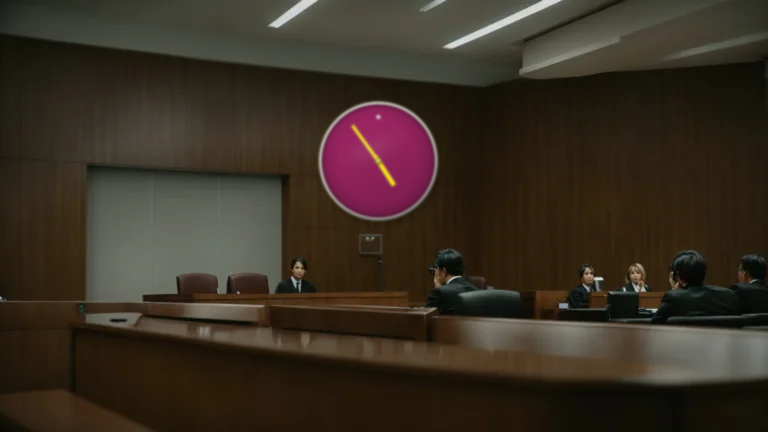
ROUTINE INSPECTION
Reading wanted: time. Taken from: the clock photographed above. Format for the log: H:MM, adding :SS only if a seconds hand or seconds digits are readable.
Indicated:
4:54
